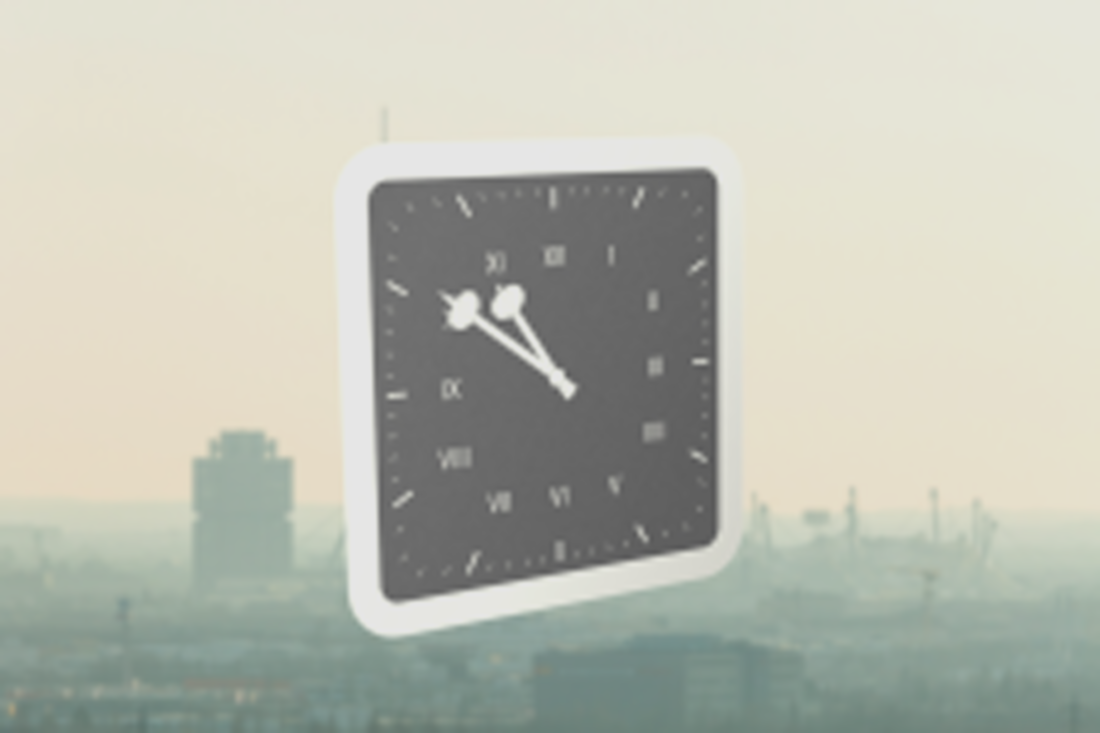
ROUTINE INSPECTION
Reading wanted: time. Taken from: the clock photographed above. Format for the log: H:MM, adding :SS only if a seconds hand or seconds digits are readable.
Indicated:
10:51
